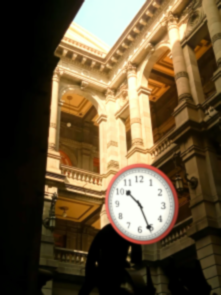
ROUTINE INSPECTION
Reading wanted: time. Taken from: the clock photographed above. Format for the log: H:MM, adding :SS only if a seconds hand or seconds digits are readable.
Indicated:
10:26
